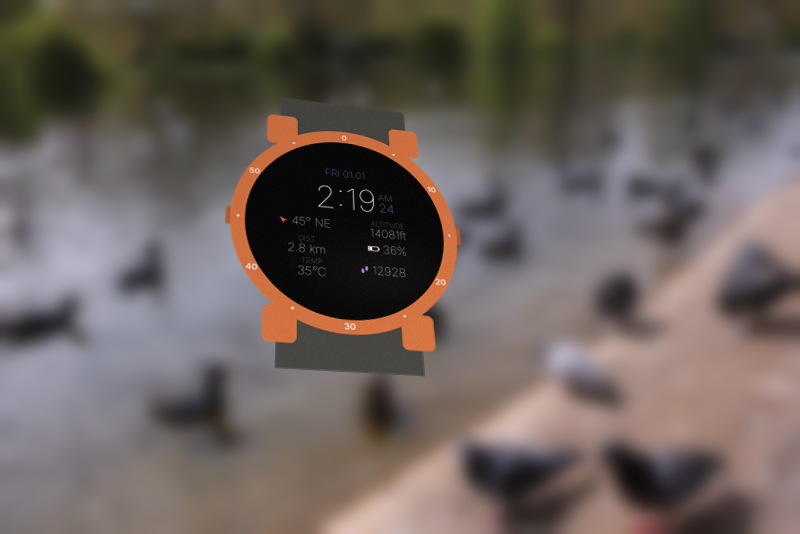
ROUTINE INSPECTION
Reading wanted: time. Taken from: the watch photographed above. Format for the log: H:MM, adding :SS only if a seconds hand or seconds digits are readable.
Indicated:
2:19:24
